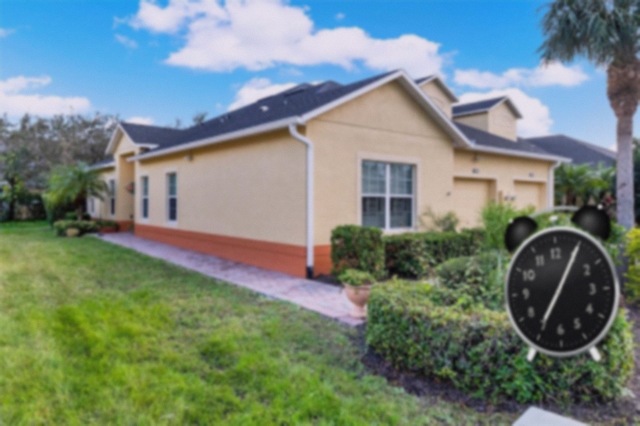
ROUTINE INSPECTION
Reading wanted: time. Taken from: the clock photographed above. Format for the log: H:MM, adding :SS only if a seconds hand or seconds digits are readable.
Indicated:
7:05
